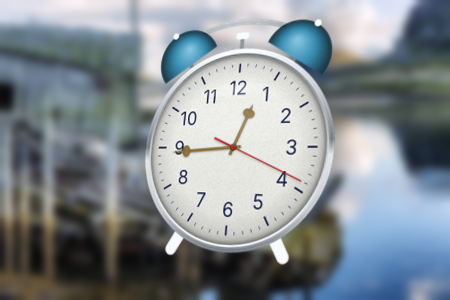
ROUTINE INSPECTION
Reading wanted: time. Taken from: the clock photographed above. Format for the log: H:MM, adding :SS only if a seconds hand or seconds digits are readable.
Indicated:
12:44:19
